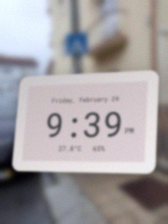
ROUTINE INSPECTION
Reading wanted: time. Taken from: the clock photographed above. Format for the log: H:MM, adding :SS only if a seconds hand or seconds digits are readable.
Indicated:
9:39
